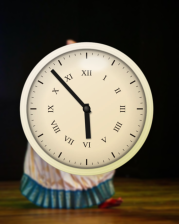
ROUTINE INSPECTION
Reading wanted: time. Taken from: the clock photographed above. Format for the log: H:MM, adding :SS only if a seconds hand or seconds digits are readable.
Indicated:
5:53
